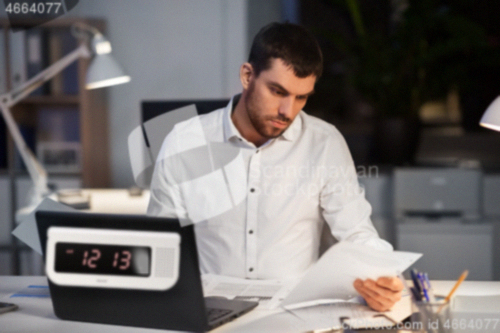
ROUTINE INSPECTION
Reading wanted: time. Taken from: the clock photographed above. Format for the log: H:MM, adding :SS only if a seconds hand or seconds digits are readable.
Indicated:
12:13
